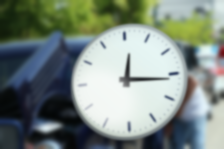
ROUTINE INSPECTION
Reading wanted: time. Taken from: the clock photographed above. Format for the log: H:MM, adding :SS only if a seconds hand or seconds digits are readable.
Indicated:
12:16
